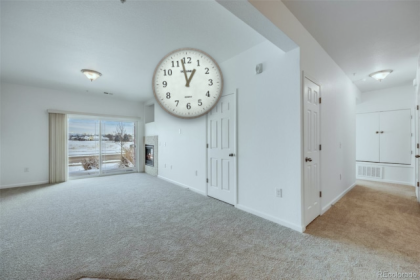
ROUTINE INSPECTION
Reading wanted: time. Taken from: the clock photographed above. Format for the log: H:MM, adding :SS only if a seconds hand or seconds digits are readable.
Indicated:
12:58
